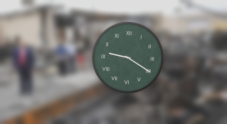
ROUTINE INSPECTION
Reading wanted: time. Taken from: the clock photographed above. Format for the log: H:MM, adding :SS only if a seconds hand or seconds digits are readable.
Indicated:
9:20
